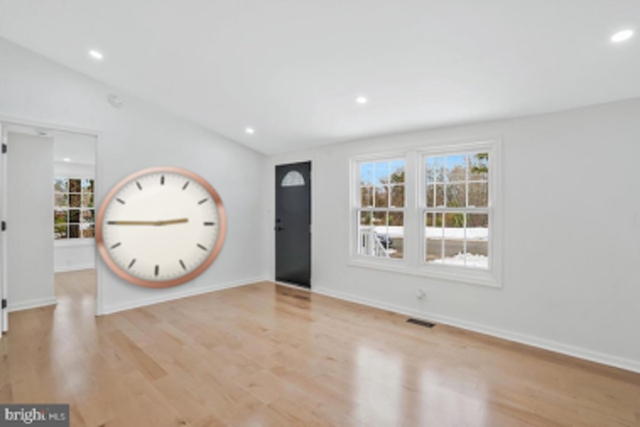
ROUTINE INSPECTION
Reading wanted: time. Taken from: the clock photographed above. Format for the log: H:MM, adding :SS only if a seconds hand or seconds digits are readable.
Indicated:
2:45
